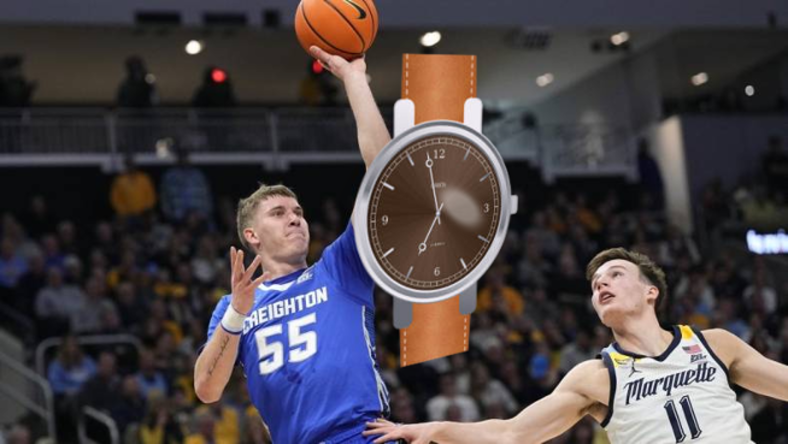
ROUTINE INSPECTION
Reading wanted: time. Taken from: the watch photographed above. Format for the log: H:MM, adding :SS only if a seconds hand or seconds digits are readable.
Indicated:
6:58
